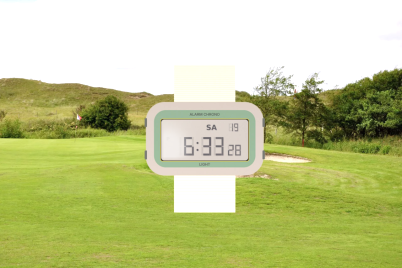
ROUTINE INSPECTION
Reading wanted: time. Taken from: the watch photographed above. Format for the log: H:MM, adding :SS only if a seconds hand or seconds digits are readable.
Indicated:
6:33:28
